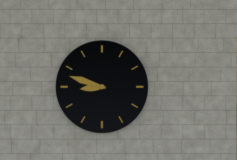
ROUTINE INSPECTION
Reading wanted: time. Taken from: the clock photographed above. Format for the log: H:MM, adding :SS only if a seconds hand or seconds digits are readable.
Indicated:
8:48
